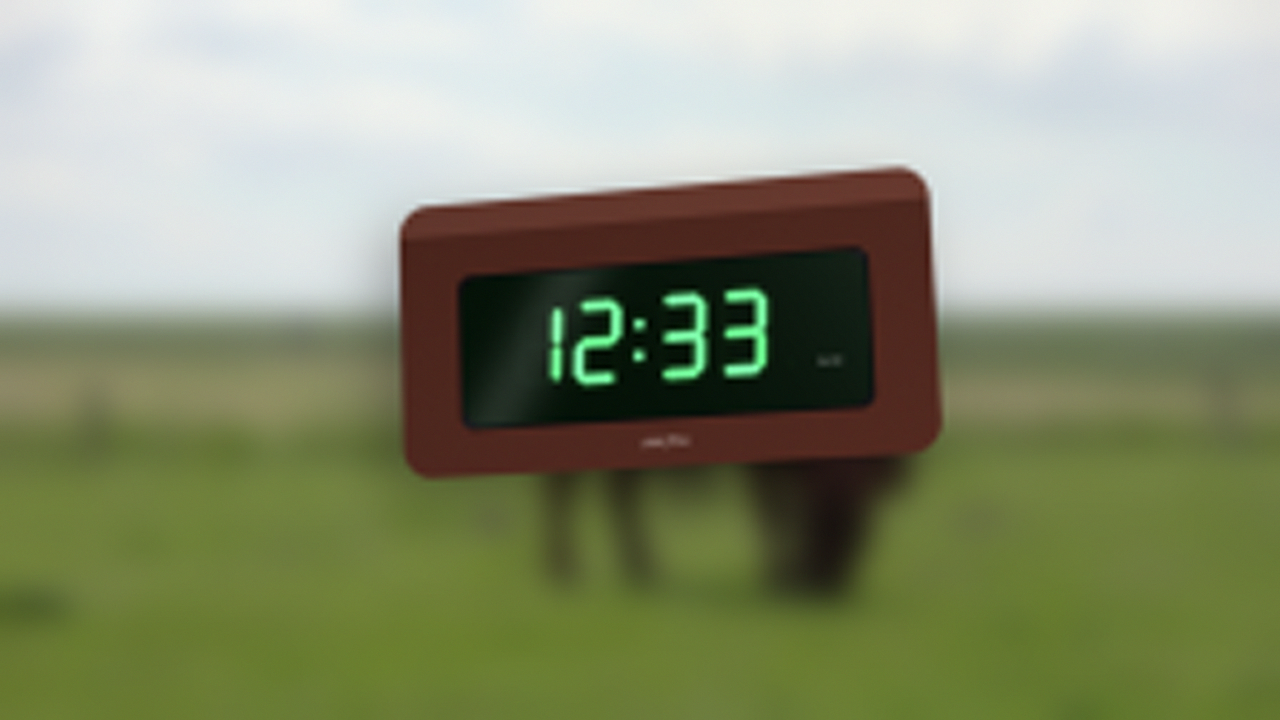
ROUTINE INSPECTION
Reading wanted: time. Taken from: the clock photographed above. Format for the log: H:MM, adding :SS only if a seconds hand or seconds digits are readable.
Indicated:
12:33
